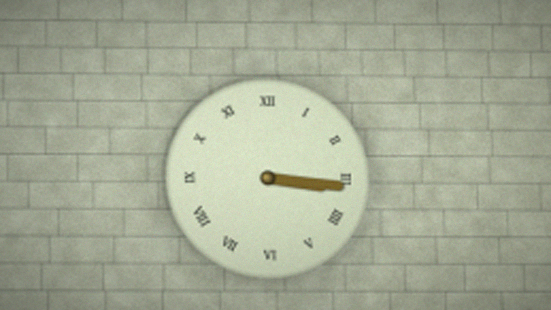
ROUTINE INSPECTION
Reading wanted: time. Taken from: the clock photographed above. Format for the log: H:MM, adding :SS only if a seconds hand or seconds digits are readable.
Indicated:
3:16
